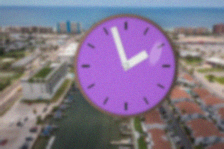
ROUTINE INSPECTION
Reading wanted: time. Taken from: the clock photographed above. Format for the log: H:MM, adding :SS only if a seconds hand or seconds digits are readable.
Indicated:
1:57
